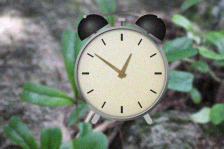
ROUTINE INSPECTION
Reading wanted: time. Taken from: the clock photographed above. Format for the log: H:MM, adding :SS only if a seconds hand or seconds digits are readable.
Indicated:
12:51
